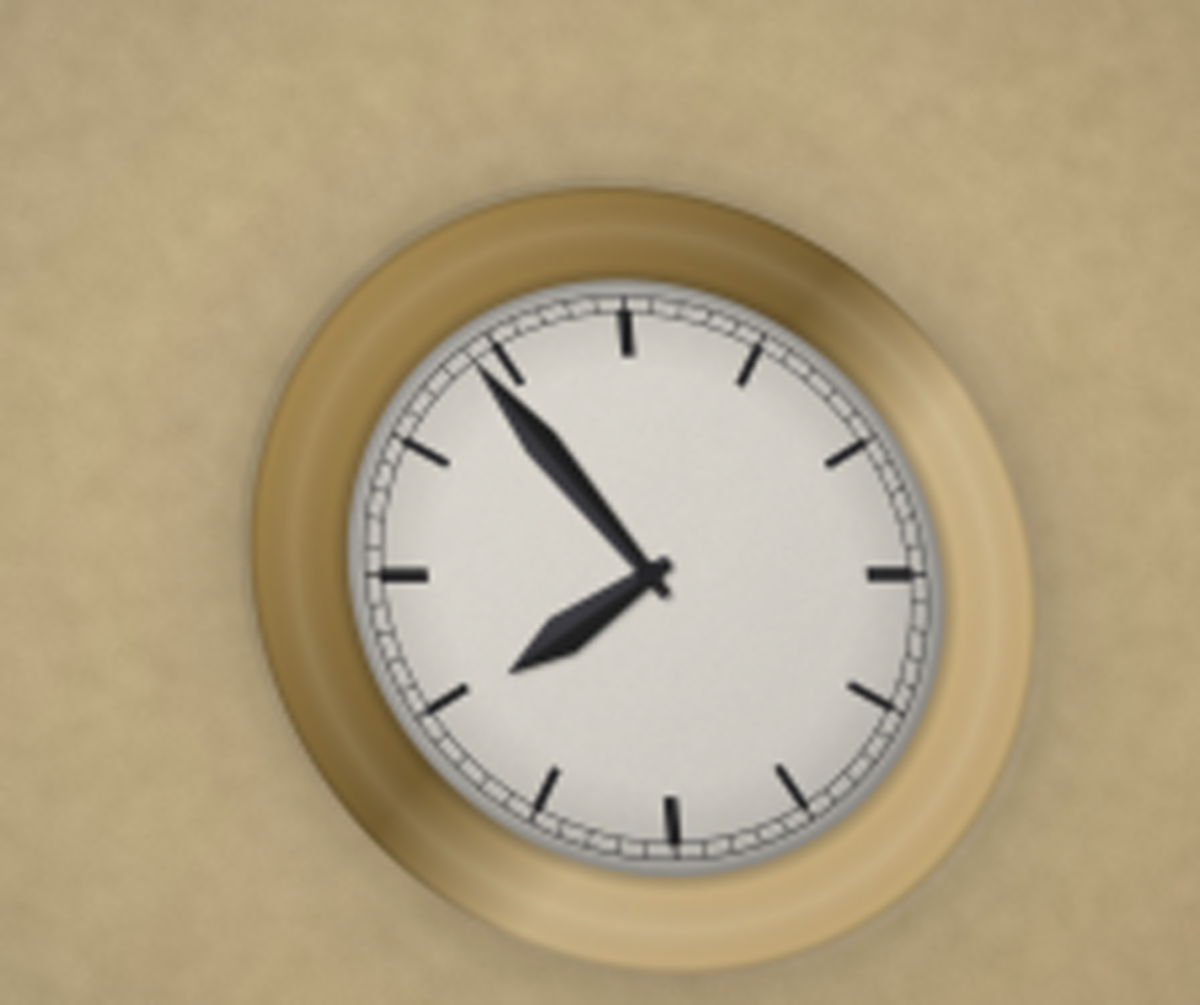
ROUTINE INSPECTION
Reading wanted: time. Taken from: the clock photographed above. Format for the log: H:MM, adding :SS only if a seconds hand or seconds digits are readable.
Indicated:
7:54
